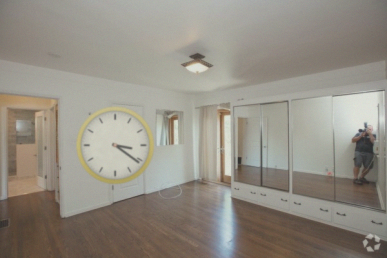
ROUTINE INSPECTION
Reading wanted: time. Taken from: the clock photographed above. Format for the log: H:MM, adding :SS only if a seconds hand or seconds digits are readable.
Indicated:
3:21
